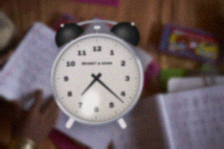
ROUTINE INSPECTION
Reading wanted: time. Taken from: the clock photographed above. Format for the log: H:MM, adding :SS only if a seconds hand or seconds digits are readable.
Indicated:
7:22
